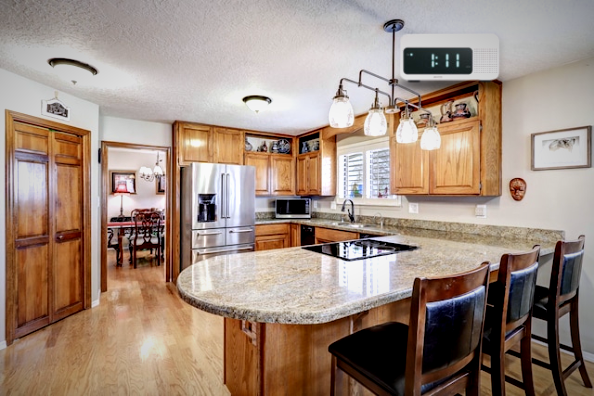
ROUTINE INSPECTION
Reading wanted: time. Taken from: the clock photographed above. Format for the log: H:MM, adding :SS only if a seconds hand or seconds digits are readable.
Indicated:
1:11
